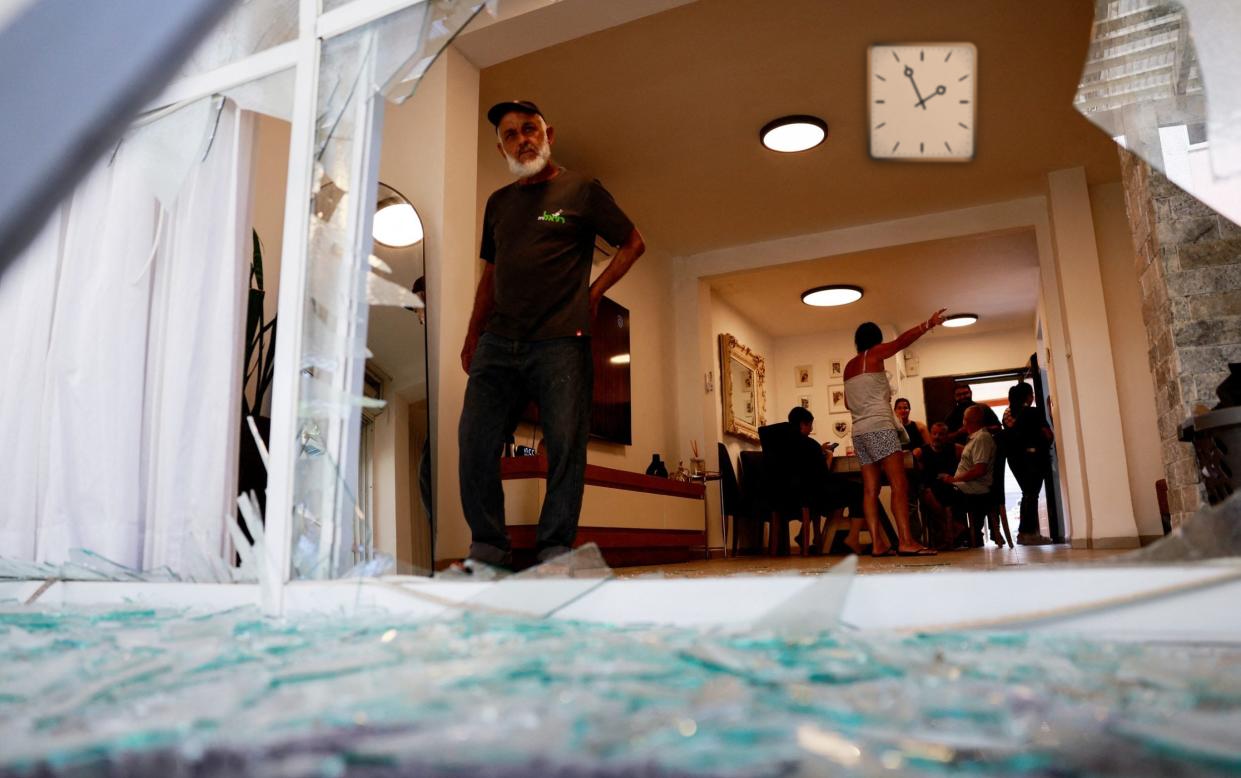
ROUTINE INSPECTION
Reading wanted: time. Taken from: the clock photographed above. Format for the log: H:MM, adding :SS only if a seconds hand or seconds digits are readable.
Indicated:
1:56
